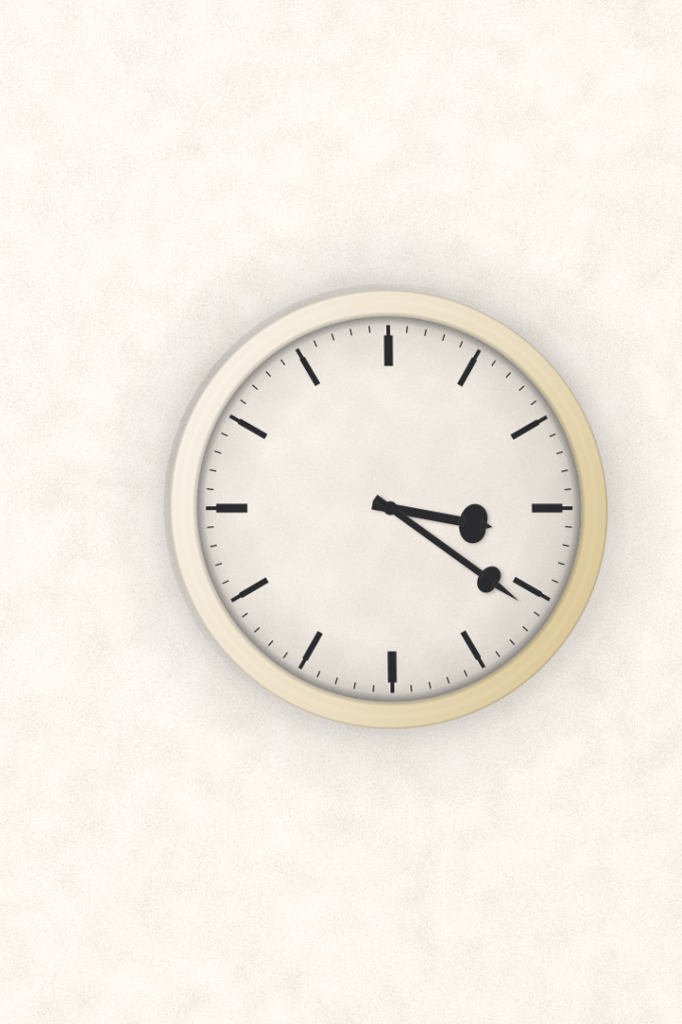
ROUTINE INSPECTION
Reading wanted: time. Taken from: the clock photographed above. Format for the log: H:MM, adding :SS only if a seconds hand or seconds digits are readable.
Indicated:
3:21
